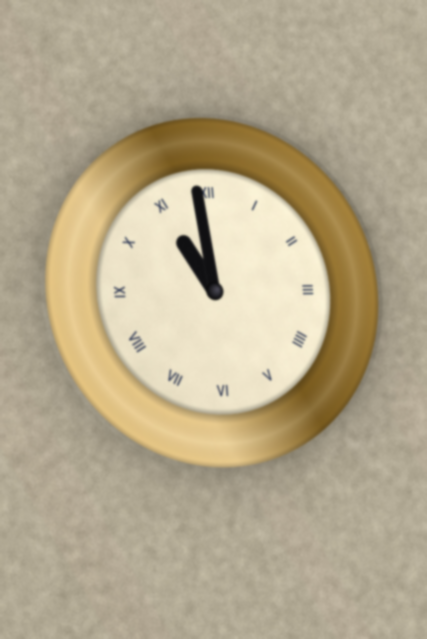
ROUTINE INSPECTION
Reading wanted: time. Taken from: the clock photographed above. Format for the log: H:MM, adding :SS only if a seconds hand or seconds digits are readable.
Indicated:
10:59
